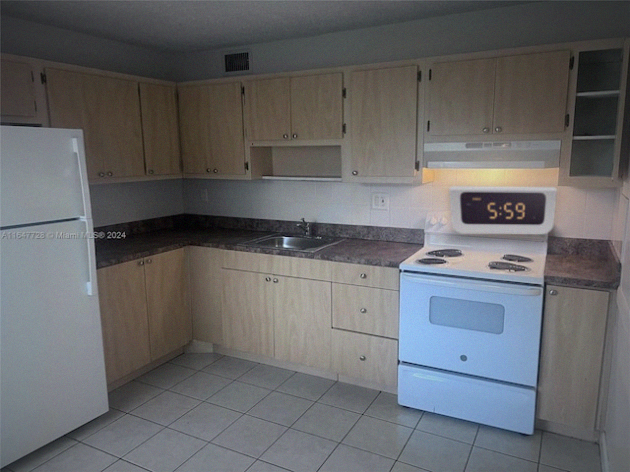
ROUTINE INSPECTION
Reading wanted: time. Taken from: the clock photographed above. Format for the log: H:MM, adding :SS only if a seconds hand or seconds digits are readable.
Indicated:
5:59
